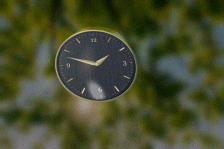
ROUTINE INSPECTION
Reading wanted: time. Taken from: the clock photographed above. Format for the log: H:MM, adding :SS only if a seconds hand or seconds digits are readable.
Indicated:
1:48
